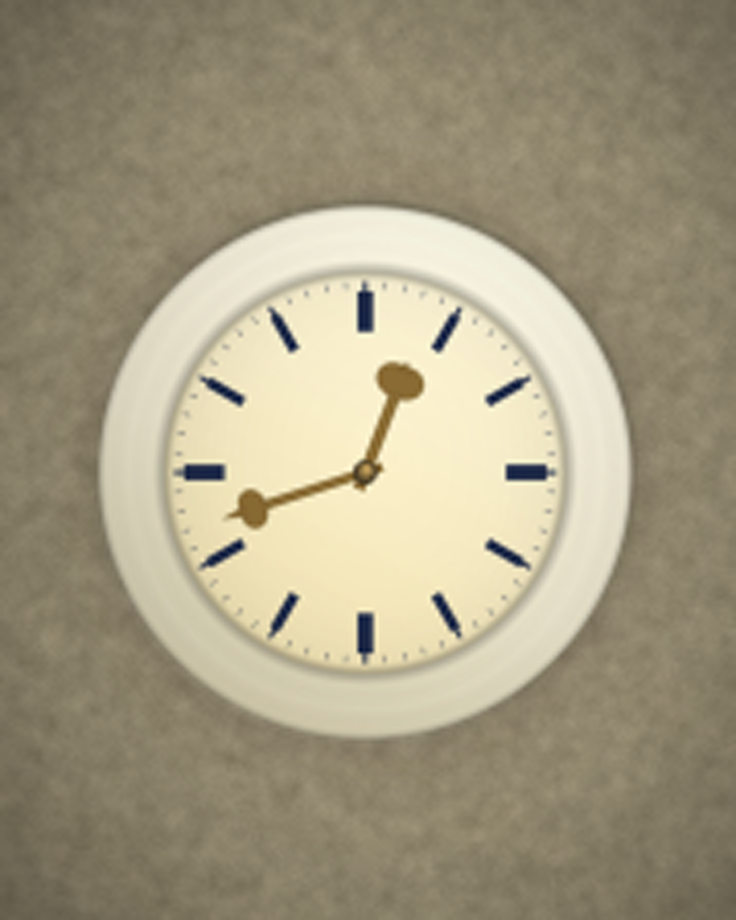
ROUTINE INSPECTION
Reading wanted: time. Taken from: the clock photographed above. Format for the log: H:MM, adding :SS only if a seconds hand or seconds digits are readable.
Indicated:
12:42
